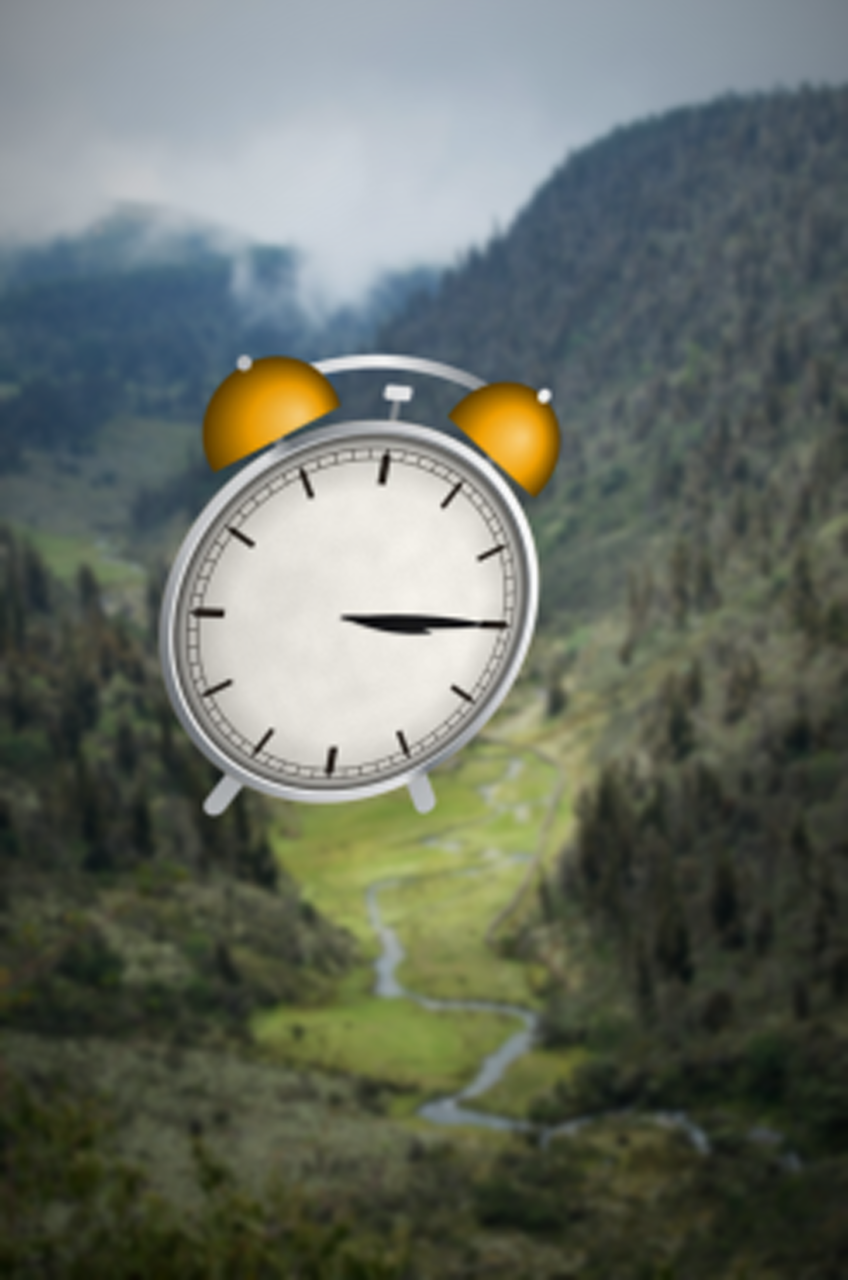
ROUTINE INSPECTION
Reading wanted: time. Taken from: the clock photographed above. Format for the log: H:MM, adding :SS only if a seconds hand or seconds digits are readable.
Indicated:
3:15
